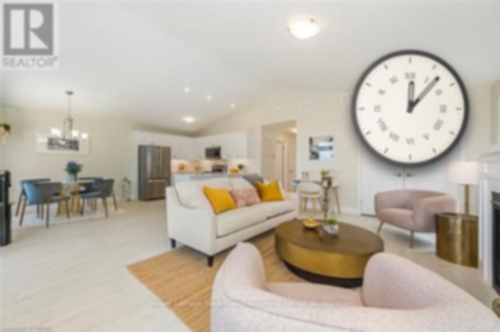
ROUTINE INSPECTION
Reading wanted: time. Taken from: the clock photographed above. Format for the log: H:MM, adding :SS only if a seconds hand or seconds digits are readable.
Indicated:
12:07
